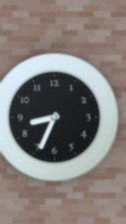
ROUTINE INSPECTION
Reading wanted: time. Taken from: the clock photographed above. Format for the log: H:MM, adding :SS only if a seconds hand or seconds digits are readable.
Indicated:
8:34
